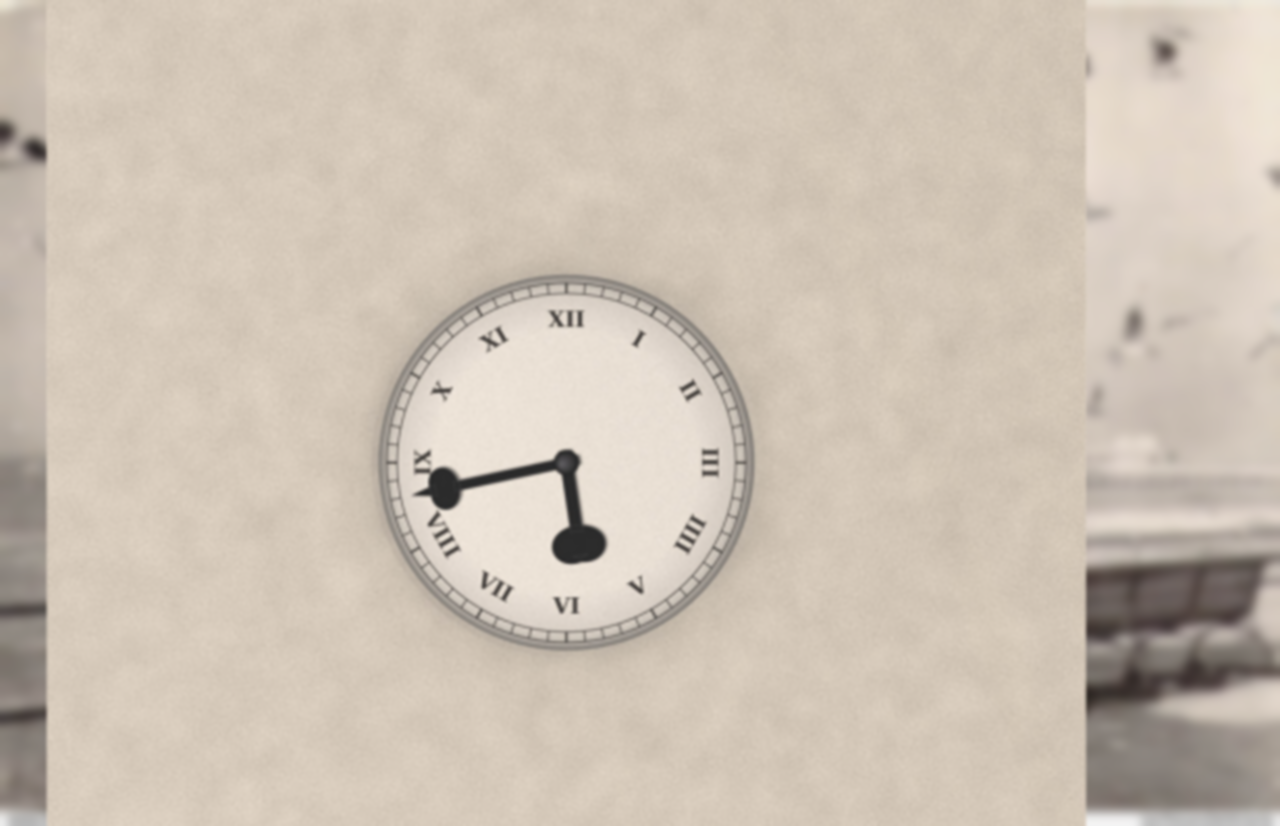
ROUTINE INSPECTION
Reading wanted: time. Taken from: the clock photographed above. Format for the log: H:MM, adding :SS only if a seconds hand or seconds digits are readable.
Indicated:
5:43
